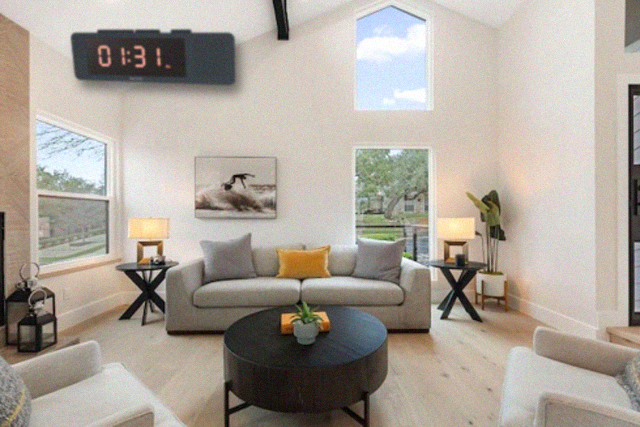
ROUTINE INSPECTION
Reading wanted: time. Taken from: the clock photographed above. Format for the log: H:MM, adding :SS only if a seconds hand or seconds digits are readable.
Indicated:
1:31
